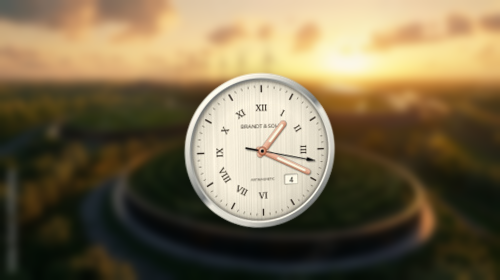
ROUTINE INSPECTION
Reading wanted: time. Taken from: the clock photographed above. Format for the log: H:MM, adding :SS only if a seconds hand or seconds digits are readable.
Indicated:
1:19:17
